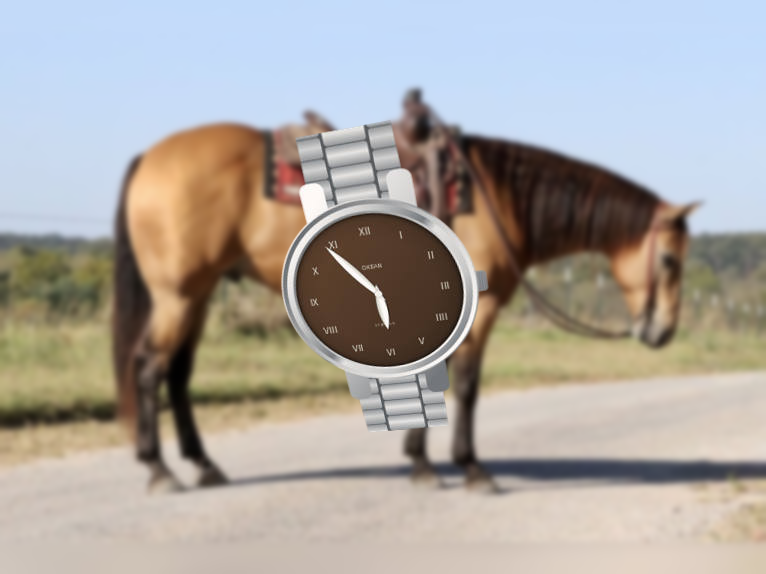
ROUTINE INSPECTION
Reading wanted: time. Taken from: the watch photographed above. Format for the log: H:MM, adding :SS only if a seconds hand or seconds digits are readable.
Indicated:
5:54
